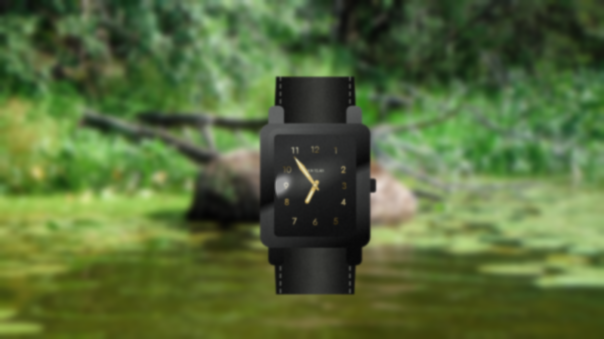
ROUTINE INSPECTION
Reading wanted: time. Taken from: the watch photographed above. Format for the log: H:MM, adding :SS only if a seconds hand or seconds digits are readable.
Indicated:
6:54
